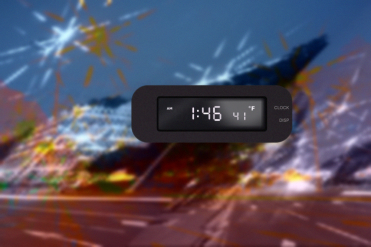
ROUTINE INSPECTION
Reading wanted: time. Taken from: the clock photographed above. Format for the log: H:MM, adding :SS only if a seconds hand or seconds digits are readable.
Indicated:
1:46
